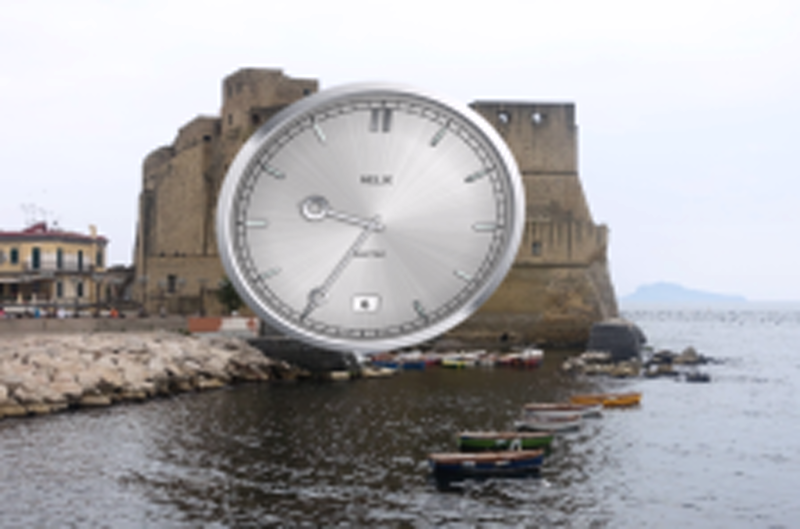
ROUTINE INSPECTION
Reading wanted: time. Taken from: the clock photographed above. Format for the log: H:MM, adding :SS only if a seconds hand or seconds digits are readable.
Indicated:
9:35
